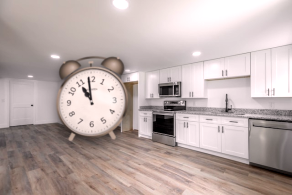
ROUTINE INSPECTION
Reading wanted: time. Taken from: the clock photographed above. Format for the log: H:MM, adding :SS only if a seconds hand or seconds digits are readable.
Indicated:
10:59
